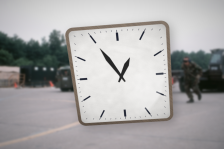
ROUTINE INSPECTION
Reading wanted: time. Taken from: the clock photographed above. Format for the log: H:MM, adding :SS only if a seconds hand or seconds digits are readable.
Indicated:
12:55
